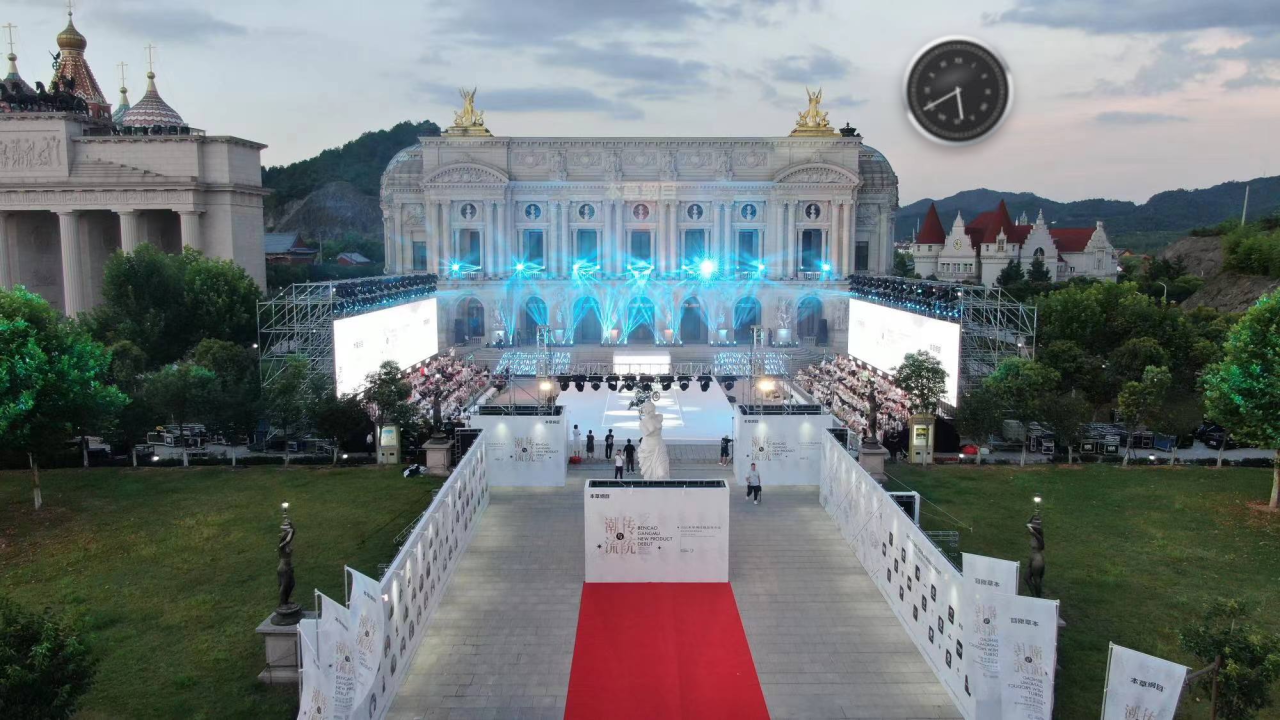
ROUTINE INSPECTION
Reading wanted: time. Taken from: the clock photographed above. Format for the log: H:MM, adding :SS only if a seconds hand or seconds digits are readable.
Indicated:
5:40
